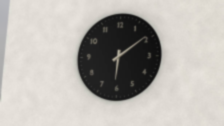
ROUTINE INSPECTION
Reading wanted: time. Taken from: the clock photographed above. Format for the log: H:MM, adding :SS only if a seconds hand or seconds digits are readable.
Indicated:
6:09
